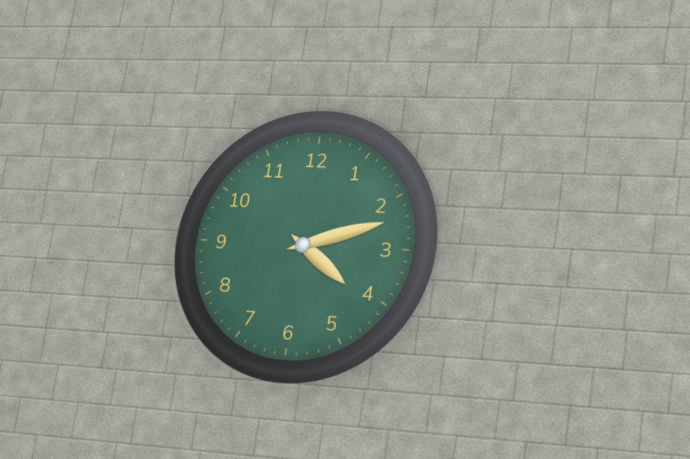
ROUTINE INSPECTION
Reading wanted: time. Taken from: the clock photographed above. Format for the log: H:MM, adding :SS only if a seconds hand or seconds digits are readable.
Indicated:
4:12
